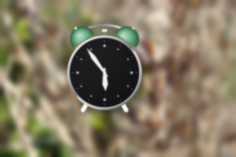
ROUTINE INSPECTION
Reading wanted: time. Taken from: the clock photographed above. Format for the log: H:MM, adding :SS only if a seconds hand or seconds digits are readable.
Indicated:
5:54
